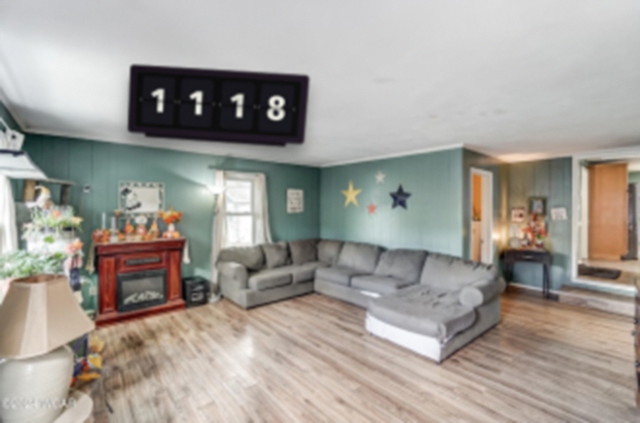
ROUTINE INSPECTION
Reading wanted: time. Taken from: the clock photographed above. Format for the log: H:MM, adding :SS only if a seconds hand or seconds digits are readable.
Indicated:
11:18
